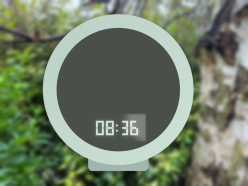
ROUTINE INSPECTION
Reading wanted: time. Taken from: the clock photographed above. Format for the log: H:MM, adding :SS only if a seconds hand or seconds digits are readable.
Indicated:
8:36
